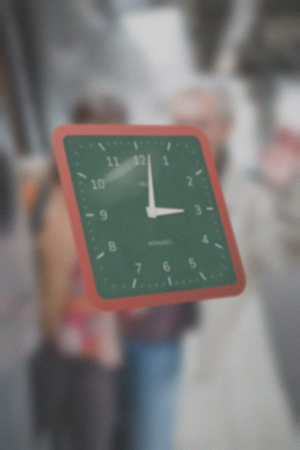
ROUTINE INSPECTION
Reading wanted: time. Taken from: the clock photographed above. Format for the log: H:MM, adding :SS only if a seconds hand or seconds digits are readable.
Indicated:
3:02
